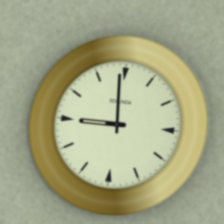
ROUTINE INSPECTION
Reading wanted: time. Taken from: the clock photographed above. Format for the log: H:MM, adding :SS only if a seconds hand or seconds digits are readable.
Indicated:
8:59
